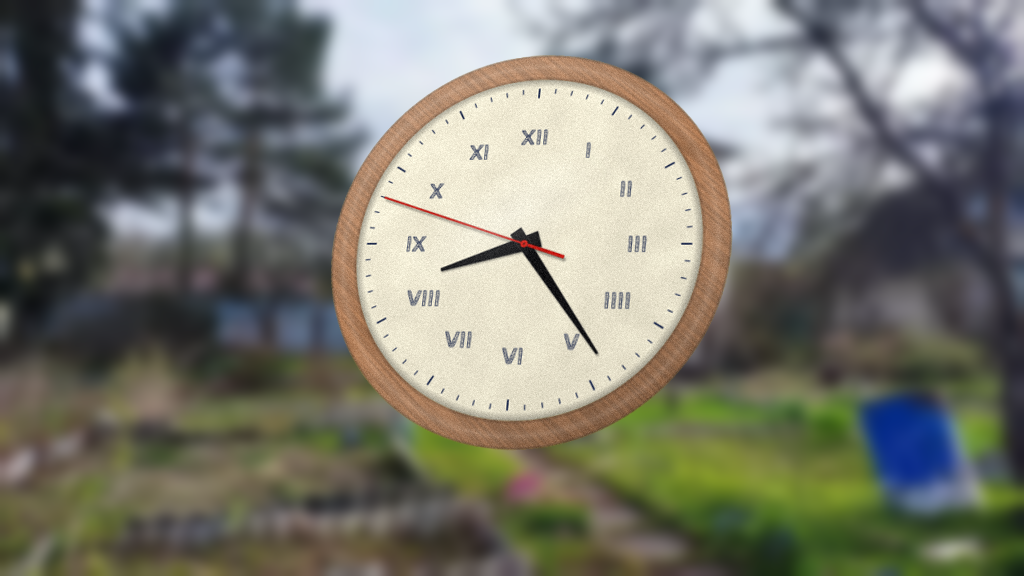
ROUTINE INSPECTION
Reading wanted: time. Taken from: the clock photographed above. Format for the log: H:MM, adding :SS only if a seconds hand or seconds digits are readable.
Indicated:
8:23:48
